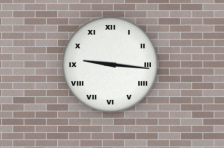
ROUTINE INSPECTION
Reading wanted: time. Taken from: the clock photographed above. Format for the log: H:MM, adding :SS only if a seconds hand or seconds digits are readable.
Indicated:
9:16
